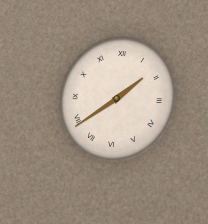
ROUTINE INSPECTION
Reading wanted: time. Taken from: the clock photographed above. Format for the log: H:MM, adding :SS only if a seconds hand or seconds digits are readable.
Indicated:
1:39
